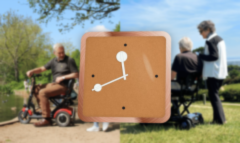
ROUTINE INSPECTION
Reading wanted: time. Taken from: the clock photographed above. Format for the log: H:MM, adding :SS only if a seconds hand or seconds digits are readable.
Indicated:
11:41
